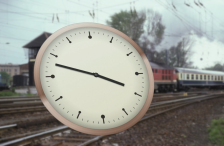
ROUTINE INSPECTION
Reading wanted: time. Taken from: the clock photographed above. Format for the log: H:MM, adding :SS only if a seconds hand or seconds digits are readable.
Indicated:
3:48
